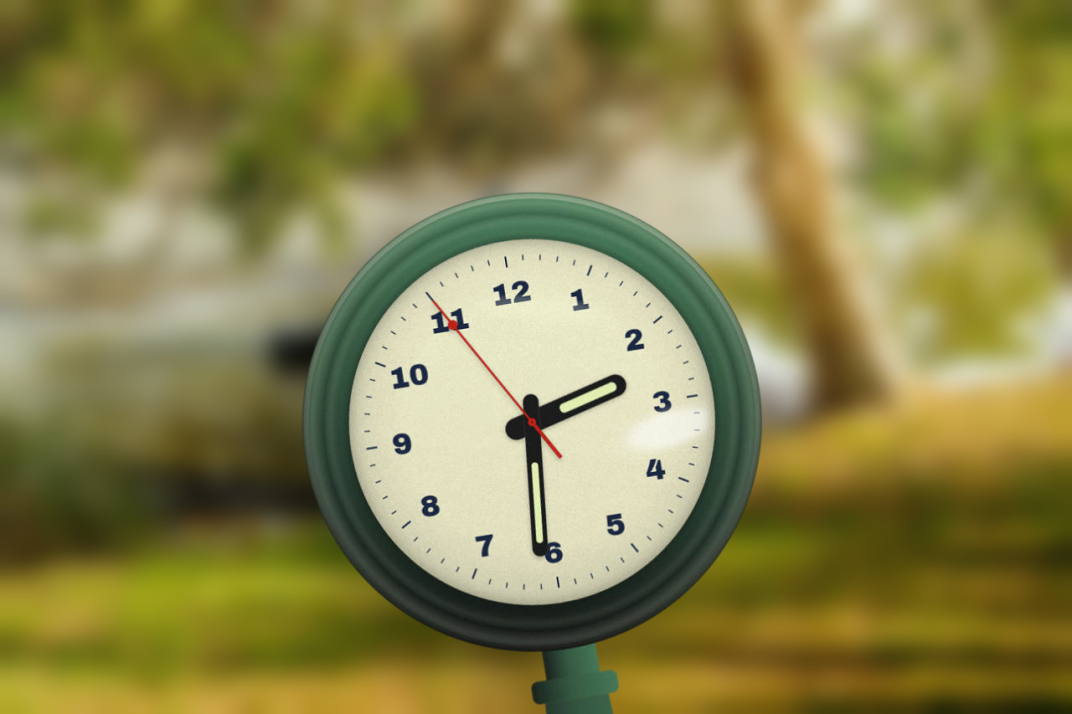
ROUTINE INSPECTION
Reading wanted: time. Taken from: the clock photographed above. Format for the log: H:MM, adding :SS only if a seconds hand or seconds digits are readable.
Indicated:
2:30:55
